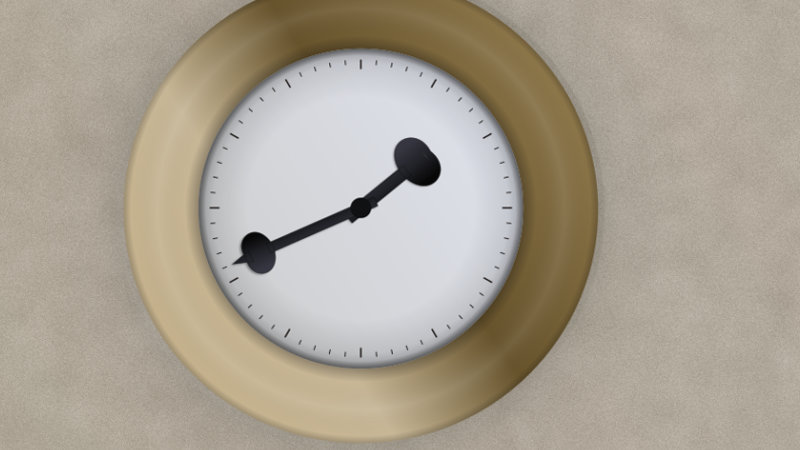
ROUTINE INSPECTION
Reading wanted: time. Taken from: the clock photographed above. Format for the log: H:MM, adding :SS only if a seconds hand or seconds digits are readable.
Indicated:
1:41
